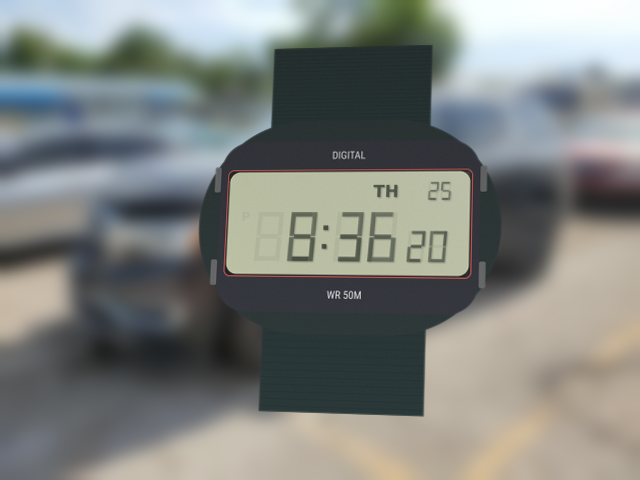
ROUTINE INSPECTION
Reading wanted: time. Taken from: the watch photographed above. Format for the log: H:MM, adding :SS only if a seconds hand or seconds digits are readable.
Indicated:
8:36:20
